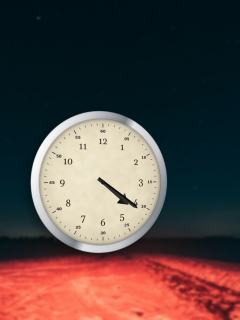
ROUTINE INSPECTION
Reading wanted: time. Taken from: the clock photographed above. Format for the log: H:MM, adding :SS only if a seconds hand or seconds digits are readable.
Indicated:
4:21
